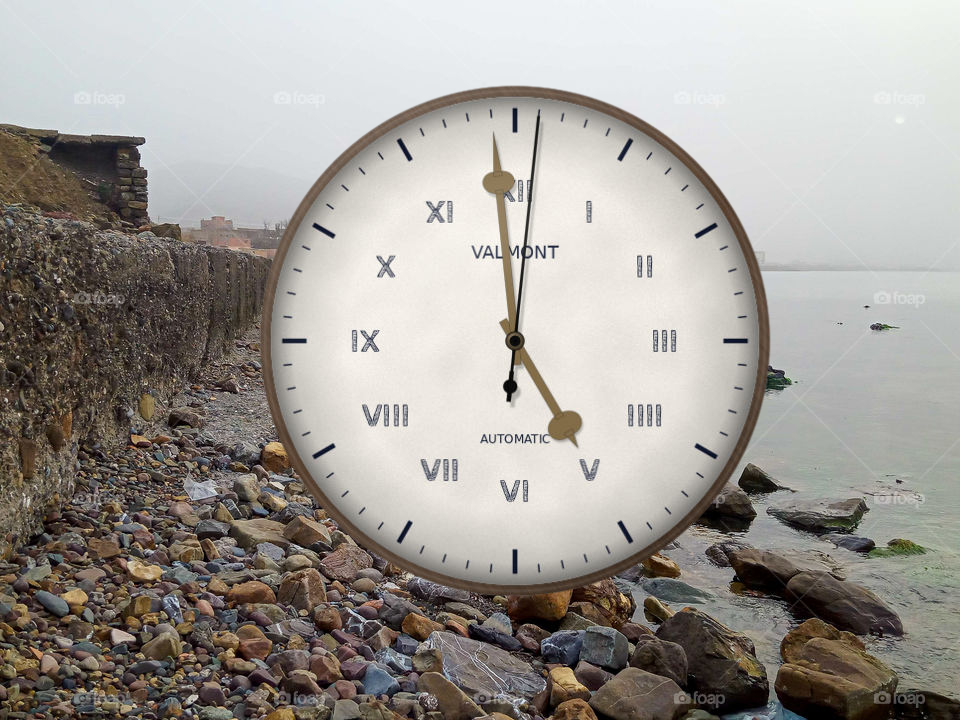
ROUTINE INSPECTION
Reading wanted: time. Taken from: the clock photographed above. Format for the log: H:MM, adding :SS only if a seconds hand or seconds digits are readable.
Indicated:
4:59:01
